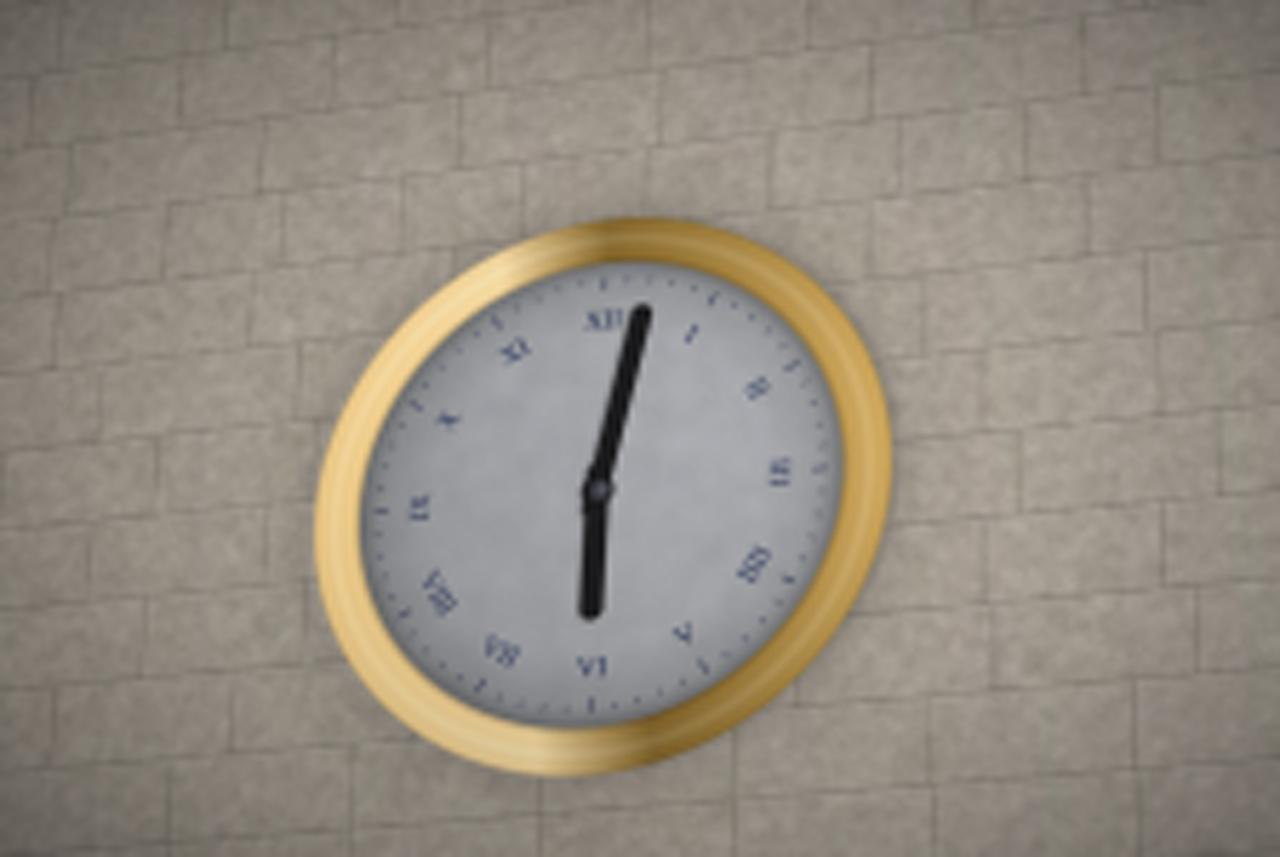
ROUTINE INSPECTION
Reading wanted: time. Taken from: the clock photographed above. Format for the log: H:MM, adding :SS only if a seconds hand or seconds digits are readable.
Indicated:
6:02
